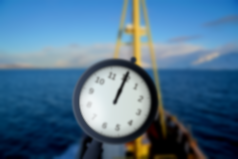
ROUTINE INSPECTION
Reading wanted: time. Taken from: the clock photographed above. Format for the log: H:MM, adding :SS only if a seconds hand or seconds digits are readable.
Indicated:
12:00
